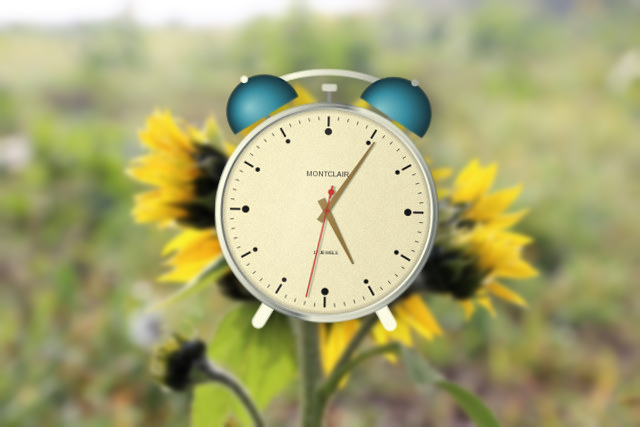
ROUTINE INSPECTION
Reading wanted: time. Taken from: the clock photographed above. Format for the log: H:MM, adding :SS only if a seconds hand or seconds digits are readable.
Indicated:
5:05:32
